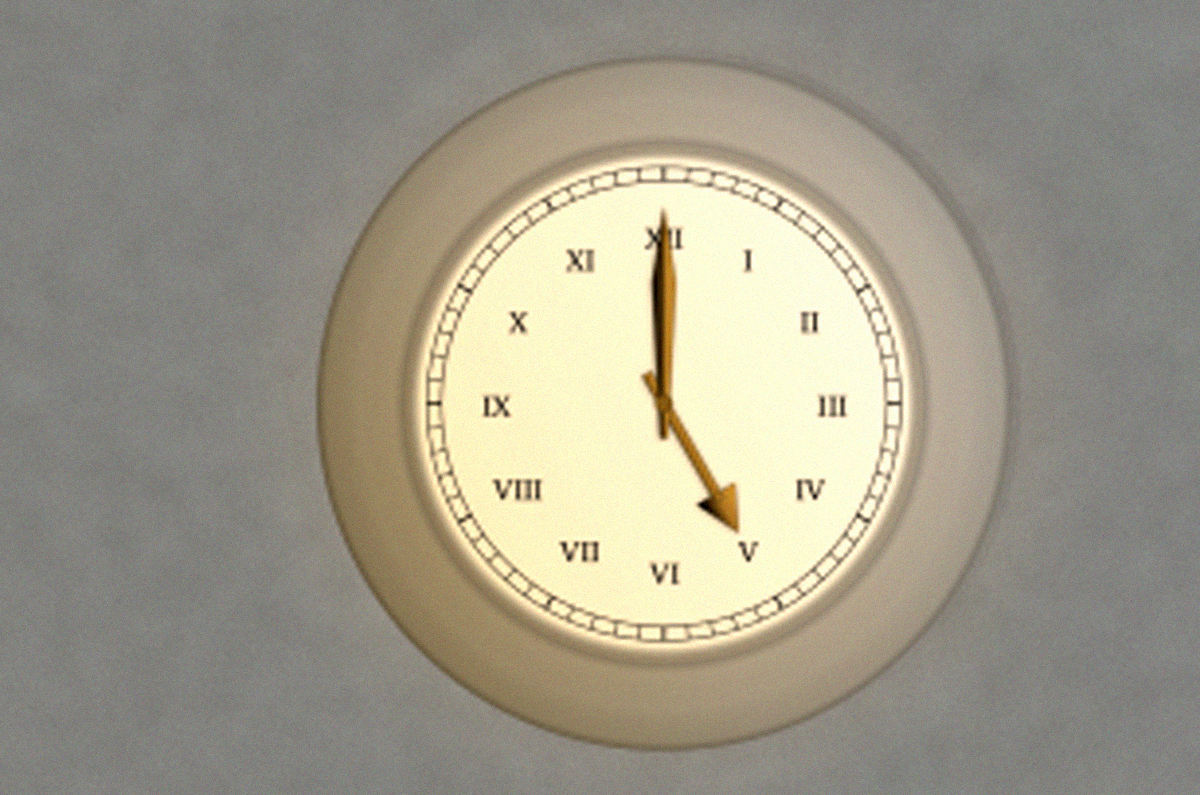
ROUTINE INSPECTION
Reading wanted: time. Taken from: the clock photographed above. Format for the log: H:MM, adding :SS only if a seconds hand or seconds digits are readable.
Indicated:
5:00
